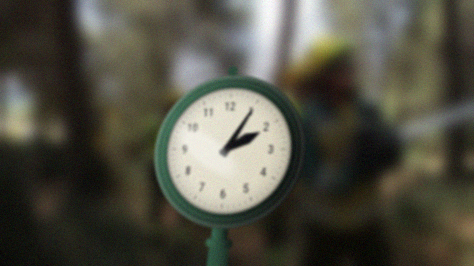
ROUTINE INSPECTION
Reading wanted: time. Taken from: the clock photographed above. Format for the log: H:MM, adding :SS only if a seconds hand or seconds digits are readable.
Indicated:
2:05
